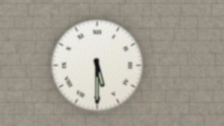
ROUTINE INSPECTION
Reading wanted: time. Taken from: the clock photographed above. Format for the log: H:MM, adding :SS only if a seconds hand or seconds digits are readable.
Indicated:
5:30
